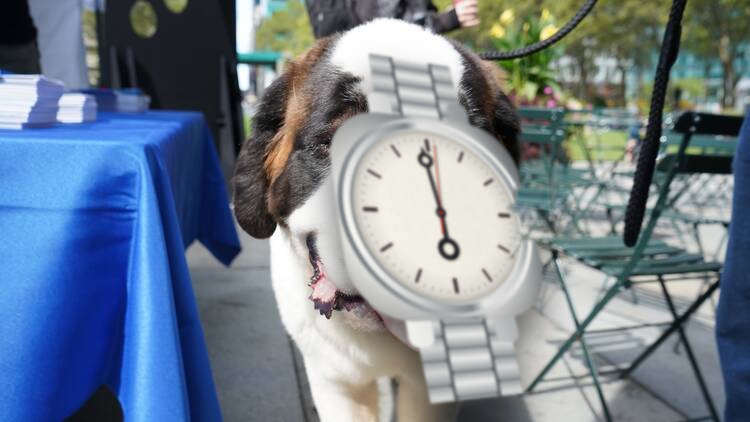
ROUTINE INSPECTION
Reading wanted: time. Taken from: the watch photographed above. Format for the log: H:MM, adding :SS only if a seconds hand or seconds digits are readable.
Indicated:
5:59:01
